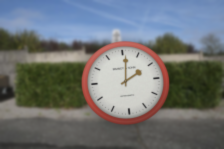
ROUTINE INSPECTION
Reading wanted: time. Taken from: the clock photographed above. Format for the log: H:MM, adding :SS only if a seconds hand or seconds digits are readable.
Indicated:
2:01
